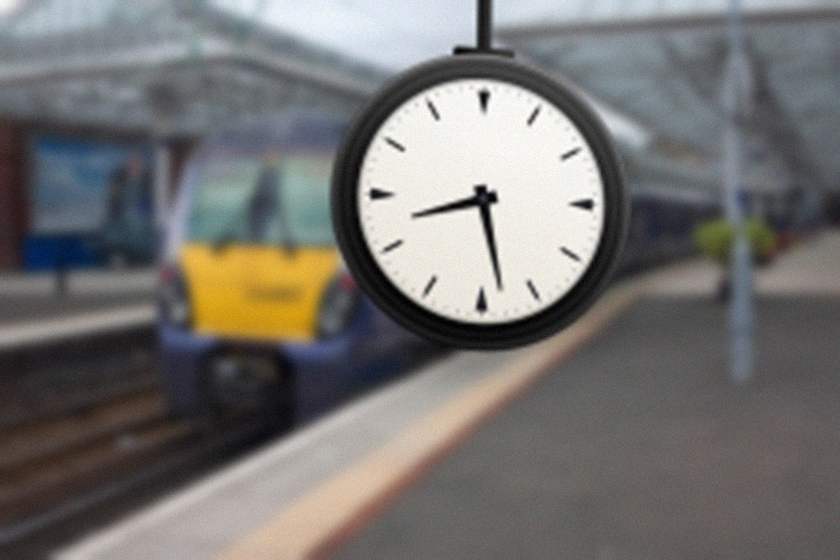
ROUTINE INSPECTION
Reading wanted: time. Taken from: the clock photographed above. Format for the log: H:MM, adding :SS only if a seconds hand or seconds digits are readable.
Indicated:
8:28
